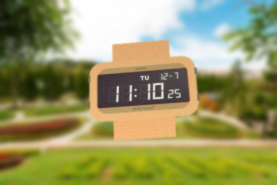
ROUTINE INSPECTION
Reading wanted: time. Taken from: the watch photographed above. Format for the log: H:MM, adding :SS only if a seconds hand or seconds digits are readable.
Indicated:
11:10
